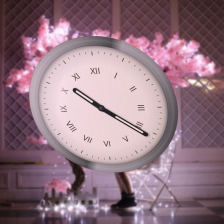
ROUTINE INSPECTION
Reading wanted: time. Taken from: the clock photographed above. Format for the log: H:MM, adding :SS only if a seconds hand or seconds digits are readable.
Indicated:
10:21
